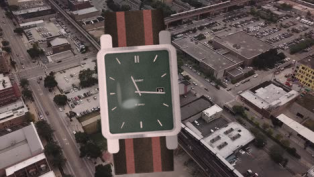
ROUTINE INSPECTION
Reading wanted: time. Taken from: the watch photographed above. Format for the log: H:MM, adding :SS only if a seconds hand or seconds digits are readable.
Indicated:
11:16
